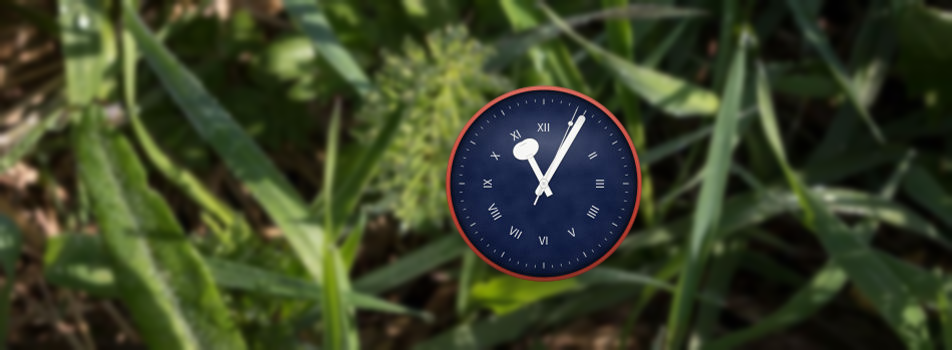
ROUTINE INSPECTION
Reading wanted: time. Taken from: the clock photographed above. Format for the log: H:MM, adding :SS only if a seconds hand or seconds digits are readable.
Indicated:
11:05:04
